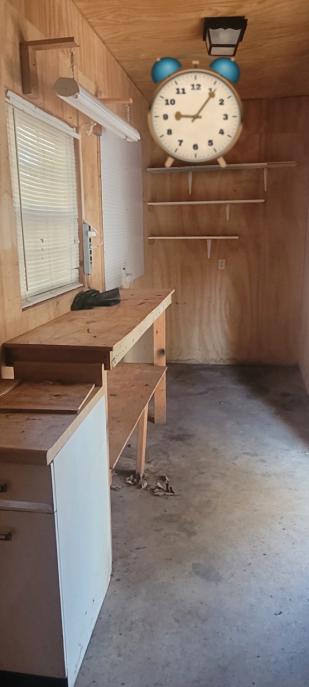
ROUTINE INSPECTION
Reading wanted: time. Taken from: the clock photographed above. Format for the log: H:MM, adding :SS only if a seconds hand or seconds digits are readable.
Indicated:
9:06
